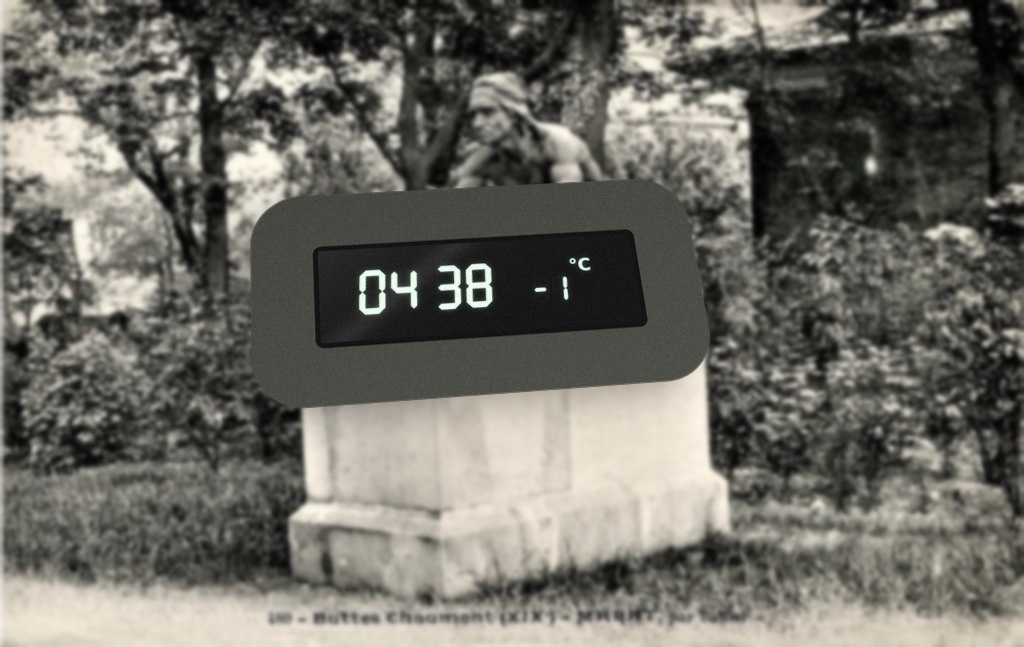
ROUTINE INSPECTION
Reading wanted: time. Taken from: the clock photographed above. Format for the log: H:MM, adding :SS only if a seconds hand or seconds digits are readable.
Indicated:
4:38
